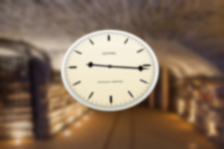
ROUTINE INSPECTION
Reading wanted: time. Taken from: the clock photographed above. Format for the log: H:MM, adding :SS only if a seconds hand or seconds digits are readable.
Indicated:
9:16
